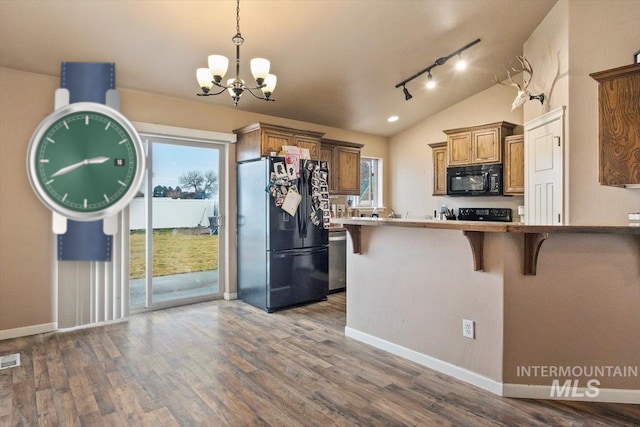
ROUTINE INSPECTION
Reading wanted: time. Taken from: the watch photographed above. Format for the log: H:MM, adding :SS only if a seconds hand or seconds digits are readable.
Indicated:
2:41
